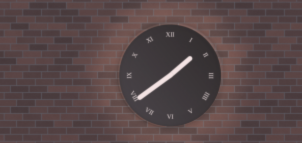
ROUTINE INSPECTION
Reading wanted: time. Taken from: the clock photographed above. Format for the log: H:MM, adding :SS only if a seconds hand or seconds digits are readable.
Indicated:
1:39
